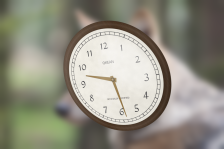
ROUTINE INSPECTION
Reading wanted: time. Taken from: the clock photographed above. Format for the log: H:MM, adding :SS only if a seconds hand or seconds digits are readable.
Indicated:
9:29
